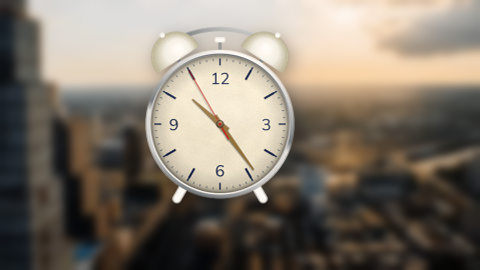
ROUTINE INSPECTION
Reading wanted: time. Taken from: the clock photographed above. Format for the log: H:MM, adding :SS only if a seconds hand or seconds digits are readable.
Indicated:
10:23:55
